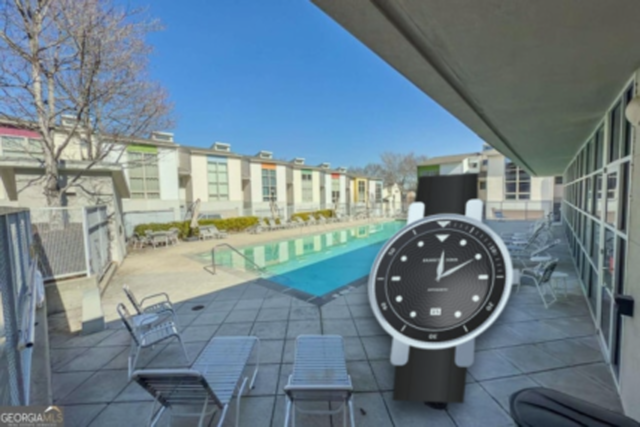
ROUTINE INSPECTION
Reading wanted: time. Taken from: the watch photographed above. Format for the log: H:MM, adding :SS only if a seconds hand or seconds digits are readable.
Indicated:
12:10
